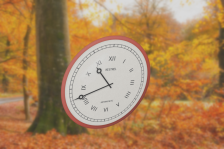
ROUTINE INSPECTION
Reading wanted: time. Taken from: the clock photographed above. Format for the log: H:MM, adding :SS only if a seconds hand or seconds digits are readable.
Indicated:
10:42
